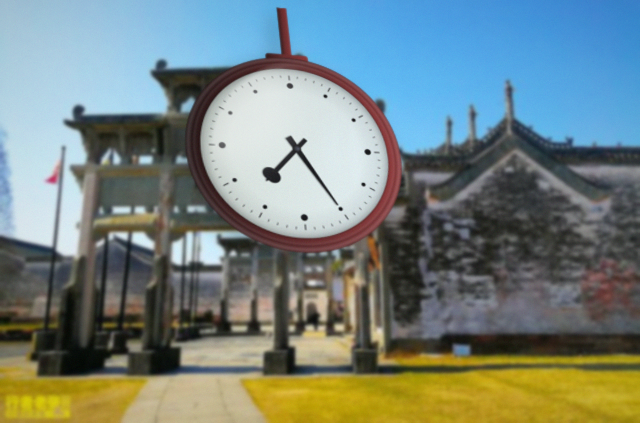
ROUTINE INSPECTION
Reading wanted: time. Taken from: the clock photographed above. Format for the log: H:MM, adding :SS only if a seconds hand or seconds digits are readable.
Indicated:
7:25
